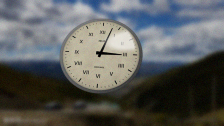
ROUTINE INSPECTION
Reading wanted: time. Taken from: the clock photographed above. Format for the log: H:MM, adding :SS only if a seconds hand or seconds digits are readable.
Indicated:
3:03
